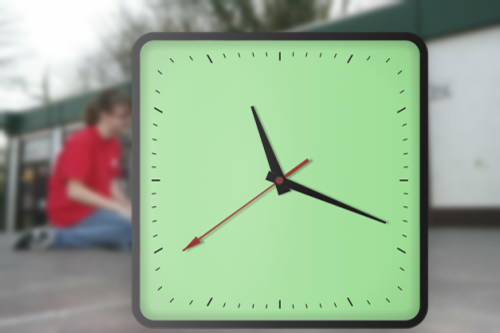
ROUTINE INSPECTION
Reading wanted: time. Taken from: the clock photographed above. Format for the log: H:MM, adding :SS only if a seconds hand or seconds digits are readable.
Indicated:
11:18:39
